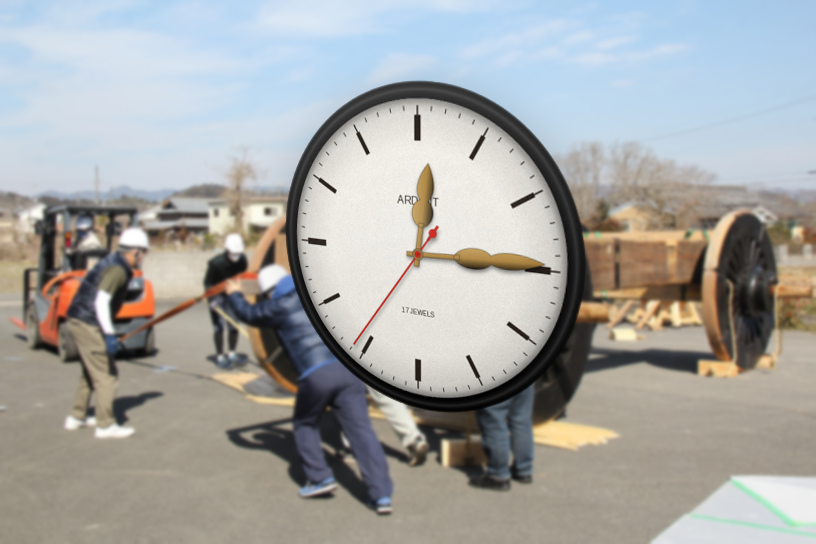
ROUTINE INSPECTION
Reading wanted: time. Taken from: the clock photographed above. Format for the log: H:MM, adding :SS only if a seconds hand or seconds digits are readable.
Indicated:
12:14:36
